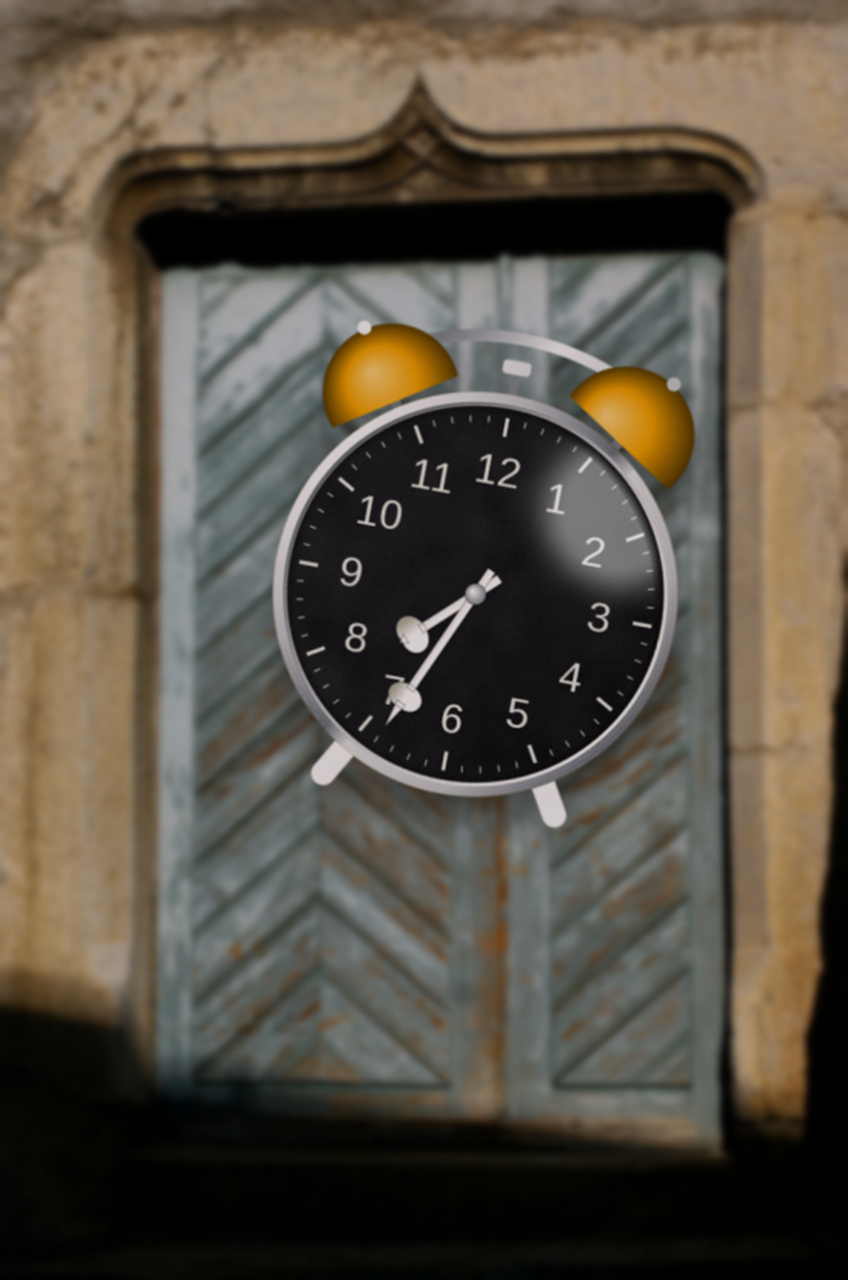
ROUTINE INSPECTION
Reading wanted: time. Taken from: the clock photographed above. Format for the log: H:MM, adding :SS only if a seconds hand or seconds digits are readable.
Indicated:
7:34
